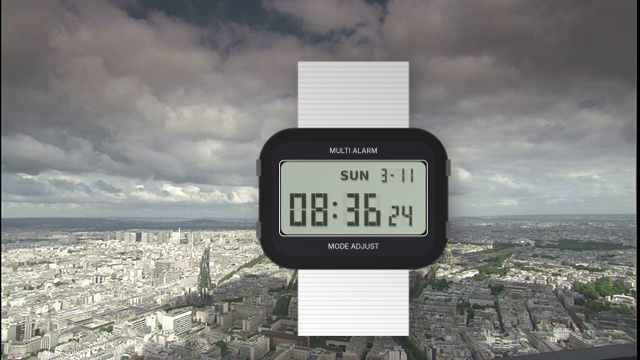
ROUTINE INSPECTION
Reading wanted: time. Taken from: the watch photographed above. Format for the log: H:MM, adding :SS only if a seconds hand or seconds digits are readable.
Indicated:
8:36:24
